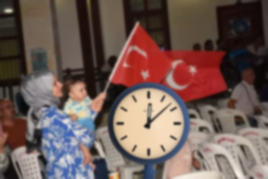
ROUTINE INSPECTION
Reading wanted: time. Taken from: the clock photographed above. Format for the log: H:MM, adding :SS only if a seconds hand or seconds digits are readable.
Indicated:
12:08
